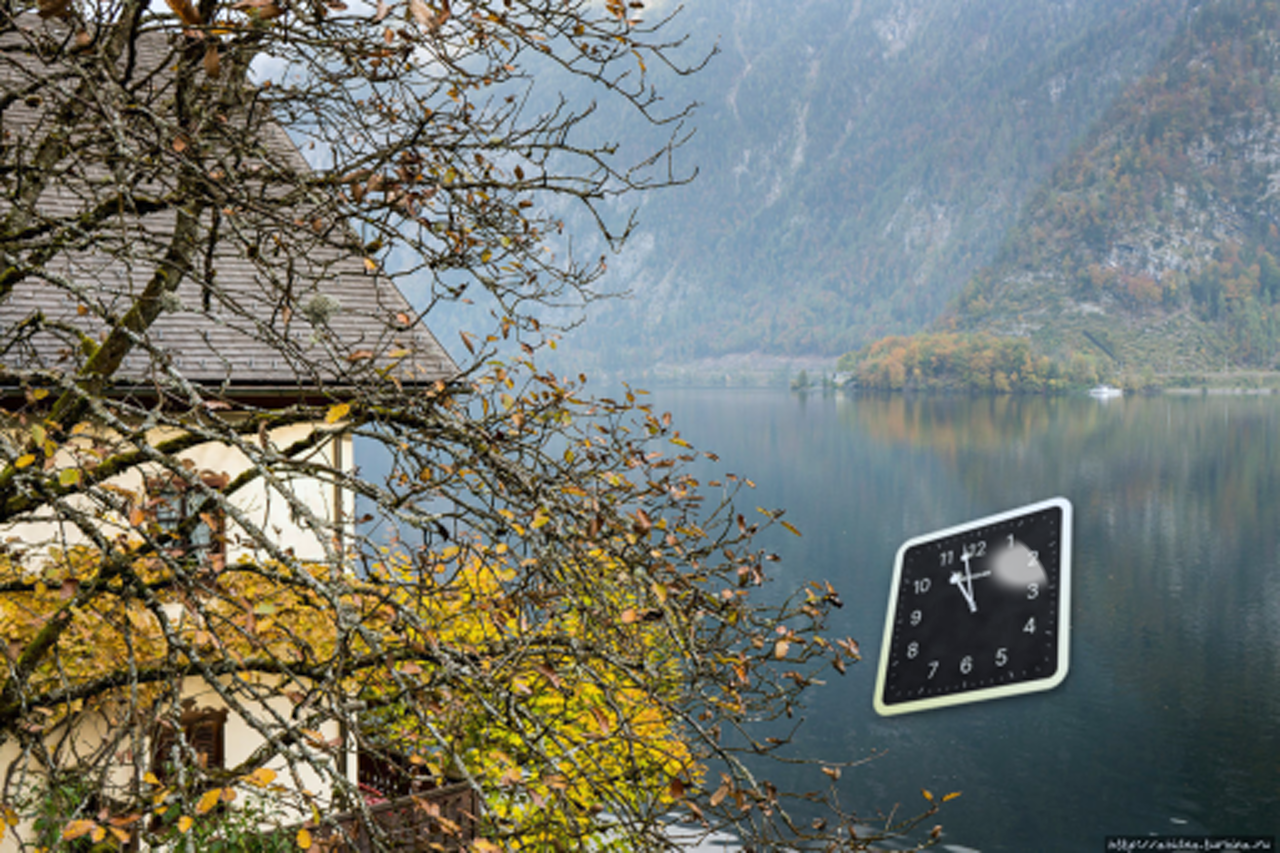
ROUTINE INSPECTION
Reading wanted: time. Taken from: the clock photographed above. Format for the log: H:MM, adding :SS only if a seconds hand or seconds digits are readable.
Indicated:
10:58
